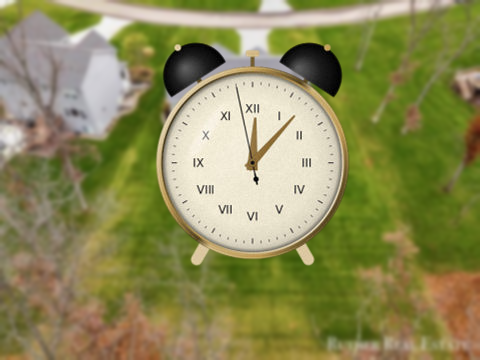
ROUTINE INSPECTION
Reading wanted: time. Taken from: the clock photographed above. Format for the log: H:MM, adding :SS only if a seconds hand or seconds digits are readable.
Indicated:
12:06:58
